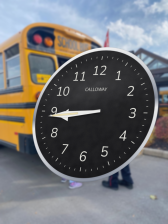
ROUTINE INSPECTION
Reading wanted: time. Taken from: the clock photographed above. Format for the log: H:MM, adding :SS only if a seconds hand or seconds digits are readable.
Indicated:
8:44
